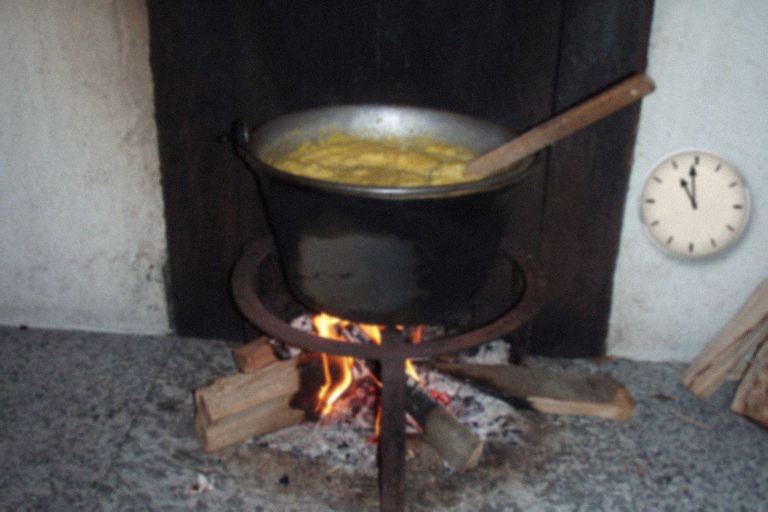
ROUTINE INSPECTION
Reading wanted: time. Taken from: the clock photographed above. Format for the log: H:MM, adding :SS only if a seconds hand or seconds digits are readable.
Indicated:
10:59
